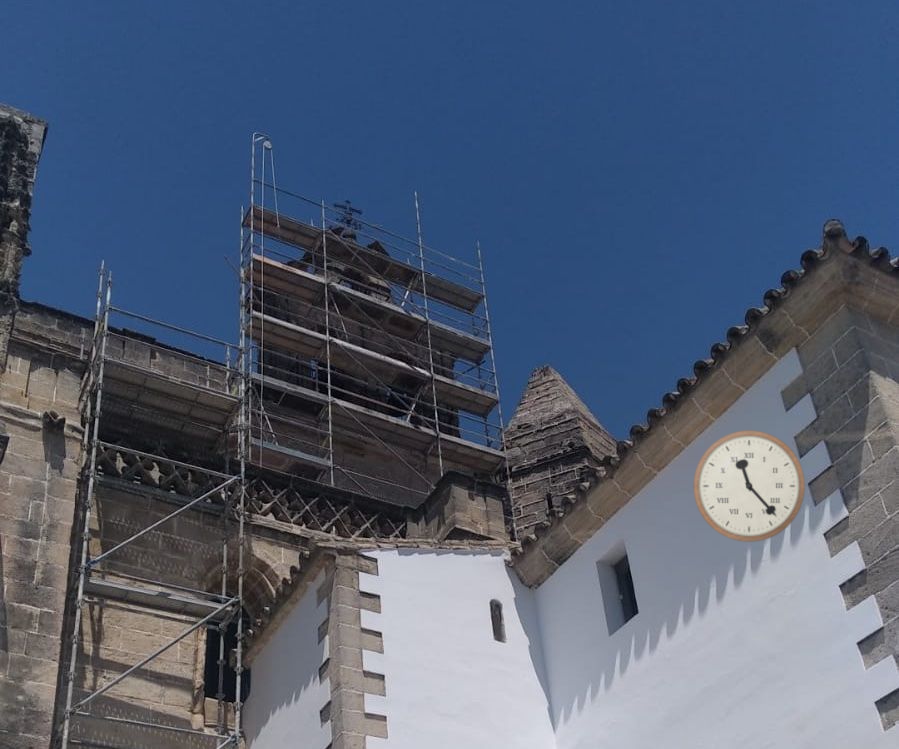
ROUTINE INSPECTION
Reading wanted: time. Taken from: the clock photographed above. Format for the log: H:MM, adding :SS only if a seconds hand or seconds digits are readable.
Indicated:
11:23
